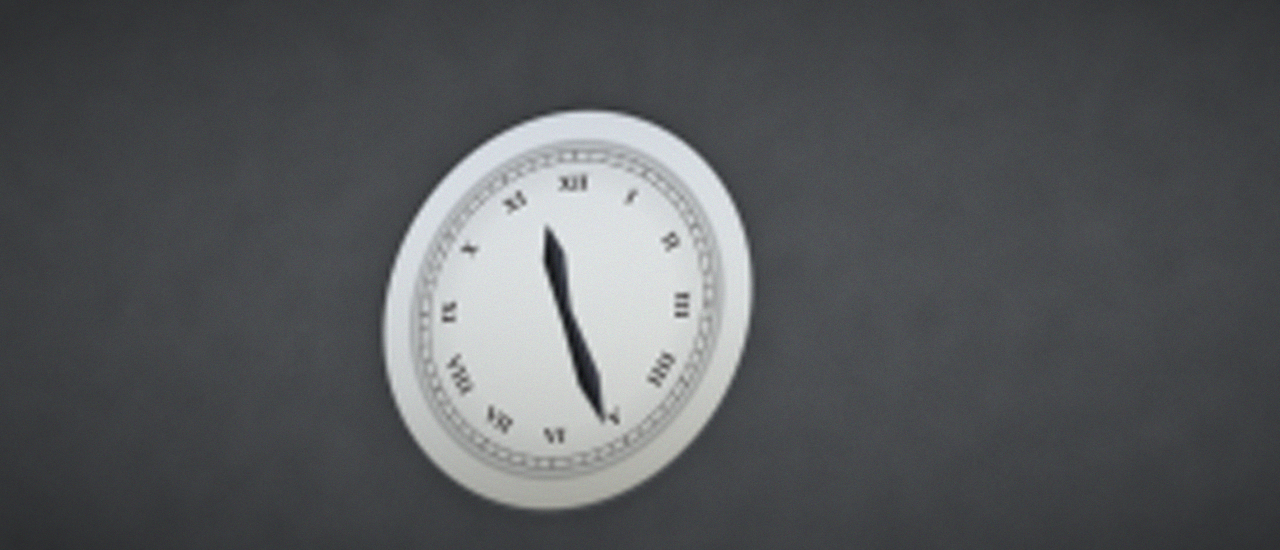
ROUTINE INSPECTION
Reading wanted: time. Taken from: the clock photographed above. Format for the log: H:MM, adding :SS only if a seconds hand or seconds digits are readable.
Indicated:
11:26
